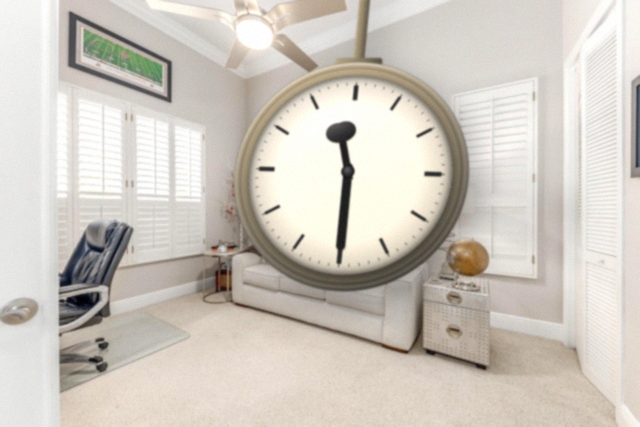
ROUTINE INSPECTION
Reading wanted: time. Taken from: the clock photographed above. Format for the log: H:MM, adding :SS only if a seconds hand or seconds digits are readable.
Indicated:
11:30
